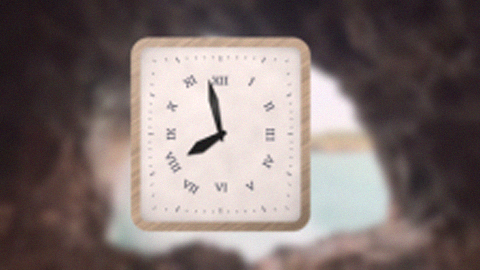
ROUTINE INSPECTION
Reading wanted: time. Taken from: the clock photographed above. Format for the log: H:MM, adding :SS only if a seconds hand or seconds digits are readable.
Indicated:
7:58
